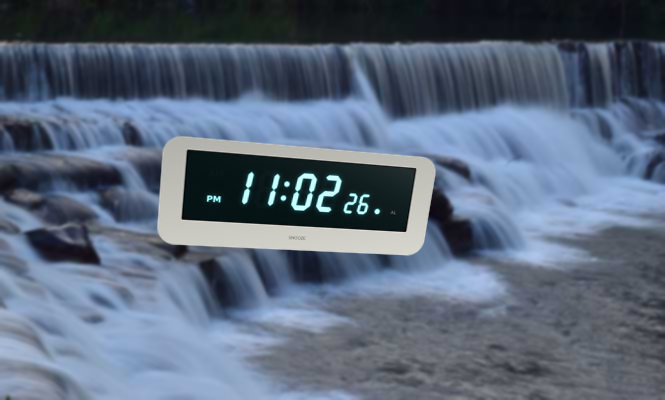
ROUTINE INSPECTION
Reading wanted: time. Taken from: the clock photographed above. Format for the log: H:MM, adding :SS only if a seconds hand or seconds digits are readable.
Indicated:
11:02:26
